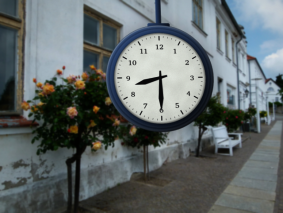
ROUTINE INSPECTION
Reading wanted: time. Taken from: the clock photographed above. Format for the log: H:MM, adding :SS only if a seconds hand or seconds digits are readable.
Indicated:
8:30
